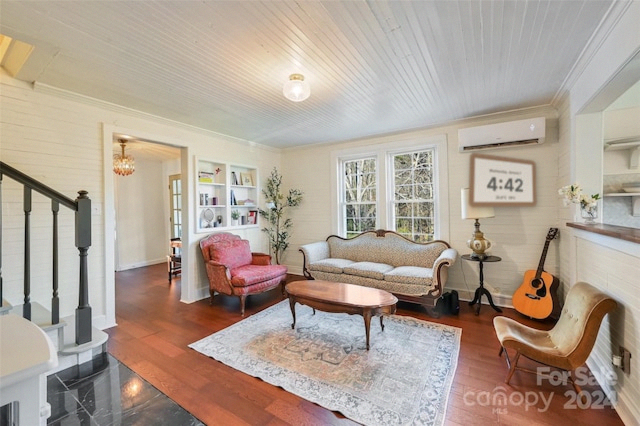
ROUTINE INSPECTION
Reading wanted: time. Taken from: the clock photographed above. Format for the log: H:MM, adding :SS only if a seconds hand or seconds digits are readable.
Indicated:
4:42
